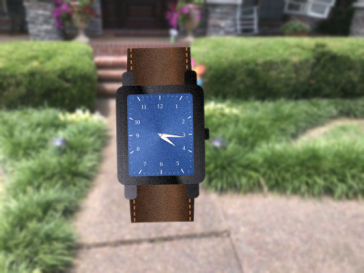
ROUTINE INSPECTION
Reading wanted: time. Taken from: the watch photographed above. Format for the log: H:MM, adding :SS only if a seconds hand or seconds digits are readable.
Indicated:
4:16
